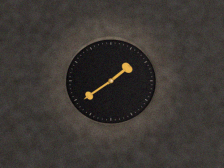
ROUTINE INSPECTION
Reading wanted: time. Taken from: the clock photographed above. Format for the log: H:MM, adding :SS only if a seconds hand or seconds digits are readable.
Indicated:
1:39
